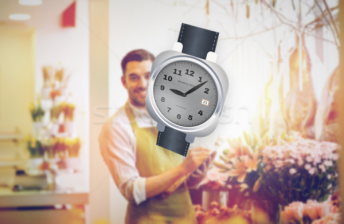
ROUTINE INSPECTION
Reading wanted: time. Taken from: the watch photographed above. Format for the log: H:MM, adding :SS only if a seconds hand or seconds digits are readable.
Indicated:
9:07
